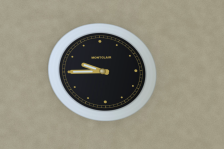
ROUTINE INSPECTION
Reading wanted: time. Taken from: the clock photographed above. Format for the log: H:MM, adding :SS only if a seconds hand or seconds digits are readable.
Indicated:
9:45
